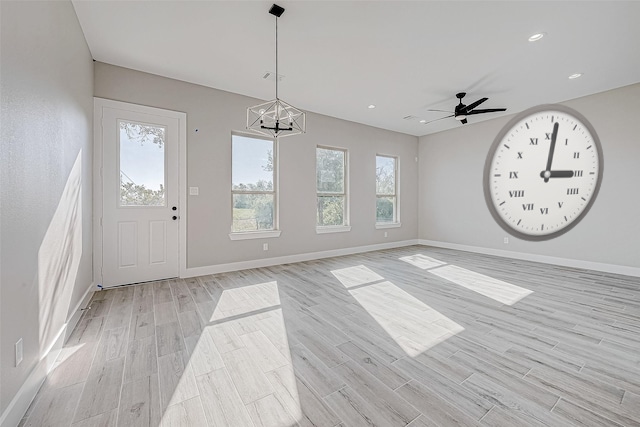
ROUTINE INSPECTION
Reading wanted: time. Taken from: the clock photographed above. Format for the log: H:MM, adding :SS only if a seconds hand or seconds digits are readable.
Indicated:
3:01
